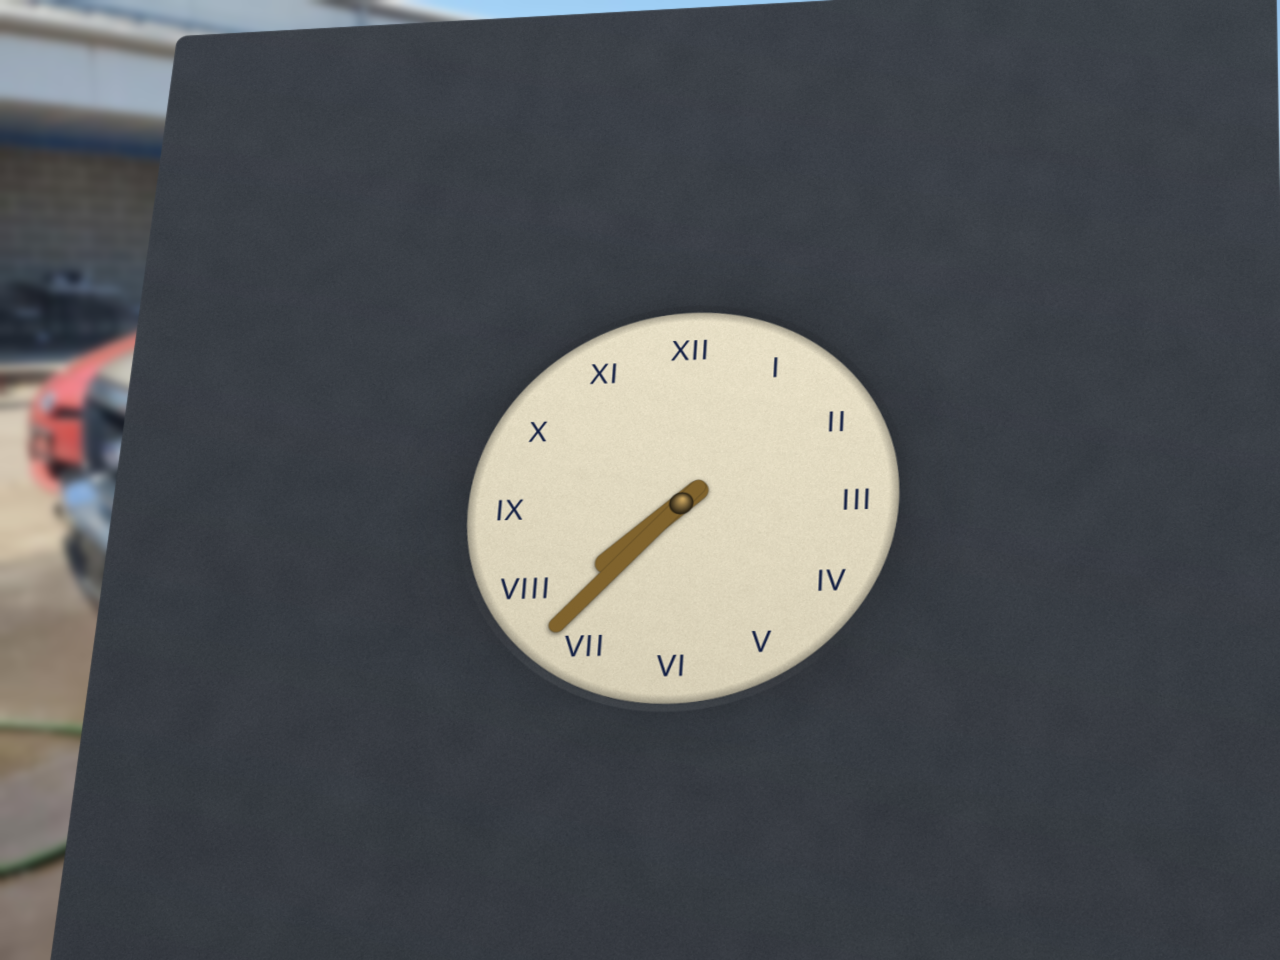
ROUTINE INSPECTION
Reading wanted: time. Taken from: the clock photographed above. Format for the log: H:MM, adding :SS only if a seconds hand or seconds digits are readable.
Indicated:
7:37
